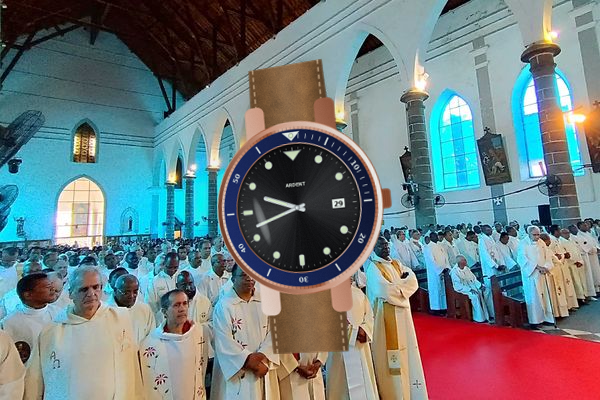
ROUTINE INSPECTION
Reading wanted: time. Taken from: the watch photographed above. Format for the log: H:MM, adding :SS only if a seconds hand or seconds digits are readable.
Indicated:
9:42
